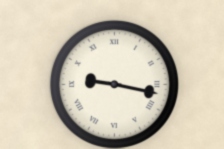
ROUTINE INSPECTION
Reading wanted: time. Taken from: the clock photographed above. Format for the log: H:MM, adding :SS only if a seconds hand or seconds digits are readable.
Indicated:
9:17
